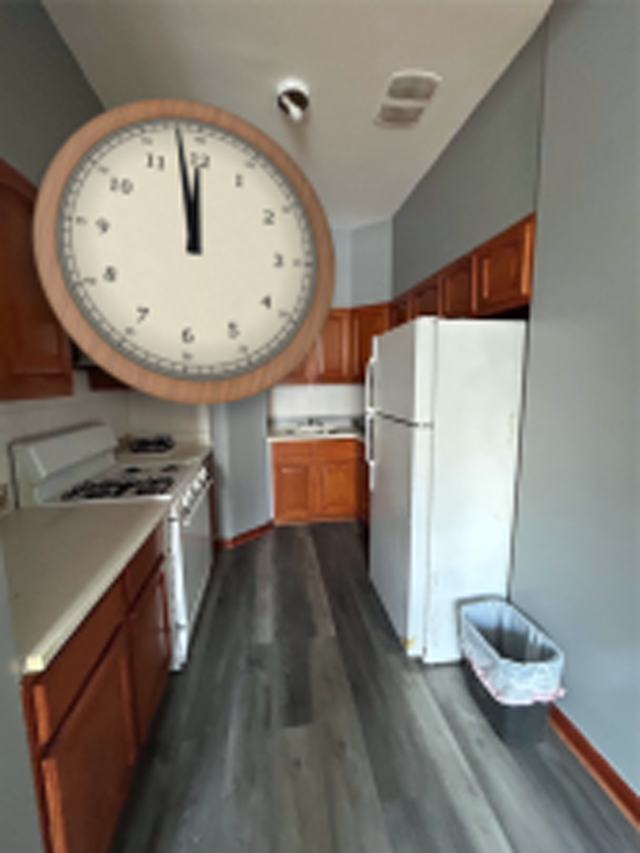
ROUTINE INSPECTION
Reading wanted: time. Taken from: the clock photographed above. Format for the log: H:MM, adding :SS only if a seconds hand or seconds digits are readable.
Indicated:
11:58
